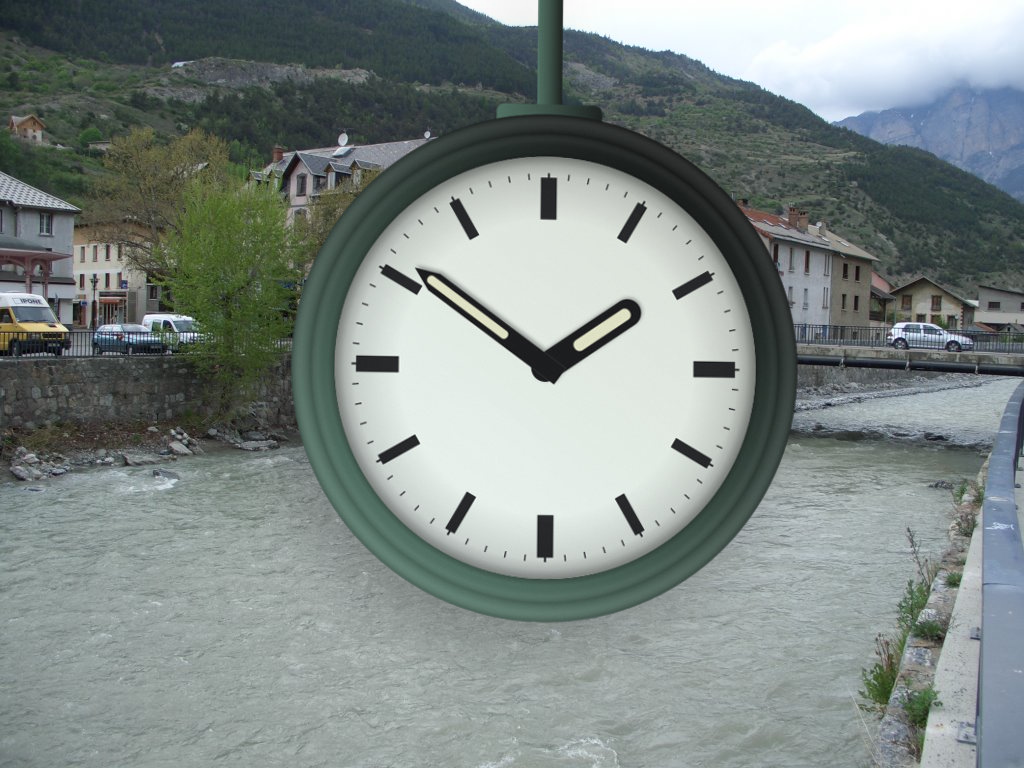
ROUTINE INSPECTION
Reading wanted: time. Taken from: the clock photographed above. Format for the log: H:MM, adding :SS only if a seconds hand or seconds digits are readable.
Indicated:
1:51
